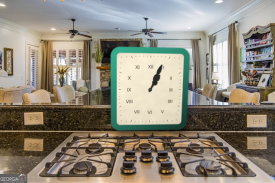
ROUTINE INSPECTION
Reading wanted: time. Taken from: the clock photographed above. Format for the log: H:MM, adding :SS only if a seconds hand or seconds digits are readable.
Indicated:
1:04
